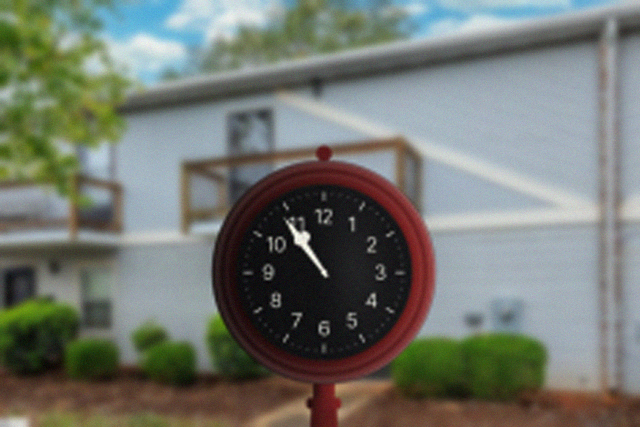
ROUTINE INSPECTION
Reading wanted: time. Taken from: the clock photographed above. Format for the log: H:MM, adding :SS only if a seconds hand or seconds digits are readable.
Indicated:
10:54
